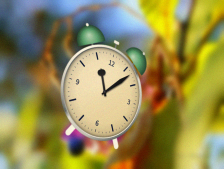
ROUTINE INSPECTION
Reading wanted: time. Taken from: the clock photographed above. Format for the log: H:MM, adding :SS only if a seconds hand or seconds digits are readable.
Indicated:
11:07
